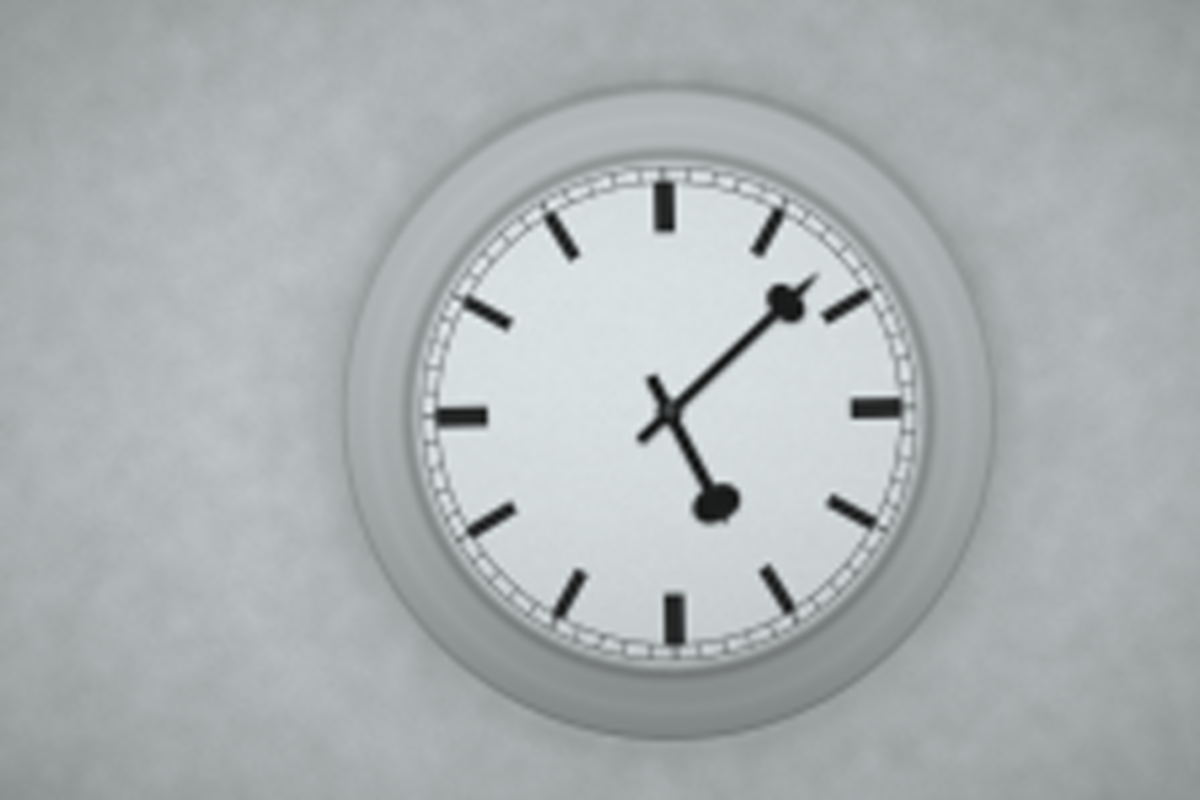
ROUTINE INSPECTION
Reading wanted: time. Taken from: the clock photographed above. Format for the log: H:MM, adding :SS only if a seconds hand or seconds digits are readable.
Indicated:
5:08
